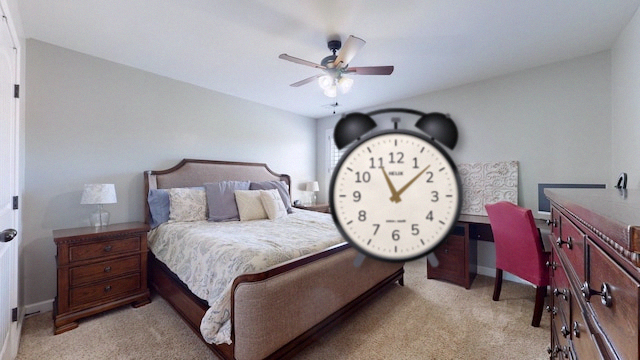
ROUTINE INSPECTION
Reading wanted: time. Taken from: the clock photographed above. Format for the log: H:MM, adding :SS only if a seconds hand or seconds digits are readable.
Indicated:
11:08
